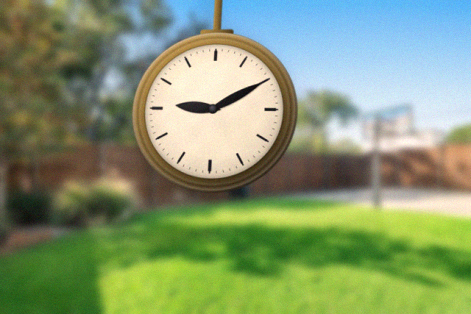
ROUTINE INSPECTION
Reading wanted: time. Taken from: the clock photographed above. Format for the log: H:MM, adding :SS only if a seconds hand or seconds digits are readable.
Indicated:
9:10
